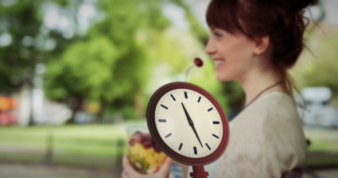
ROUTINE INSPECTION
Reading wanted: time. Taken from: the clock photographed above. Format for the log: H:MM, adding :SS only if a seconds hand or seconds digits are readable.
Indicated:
11:27
